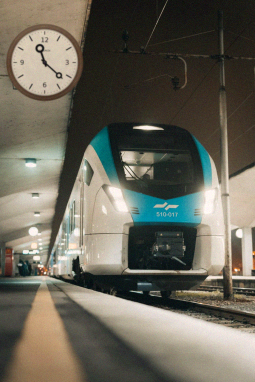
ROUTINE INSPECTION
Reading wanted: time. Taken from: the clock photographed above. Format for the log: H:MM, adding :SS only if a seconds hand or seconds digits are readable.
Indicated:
11:22
